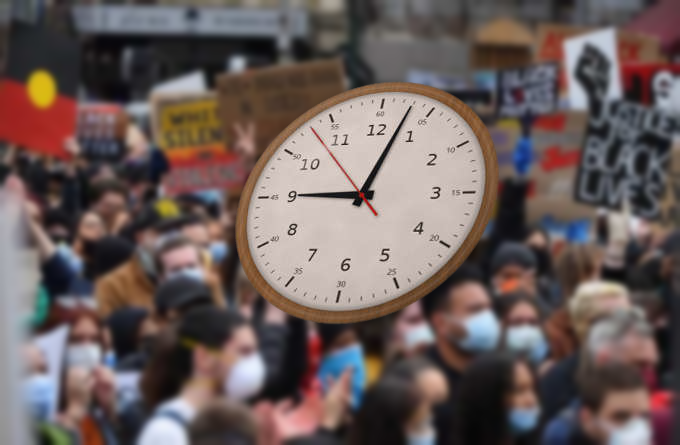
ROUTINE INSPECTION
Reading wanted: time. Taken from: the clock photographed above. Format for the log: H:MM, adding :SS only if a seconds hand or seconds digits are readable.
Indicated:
9:02:53
